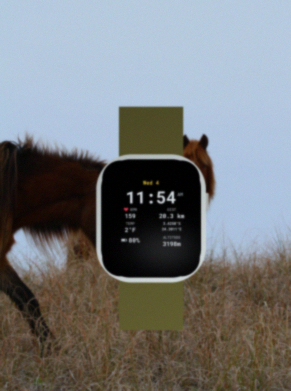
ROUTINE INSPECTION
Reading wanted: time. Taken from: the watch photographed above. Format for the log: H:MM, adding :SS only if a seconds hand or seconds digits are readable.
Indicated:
11:54
